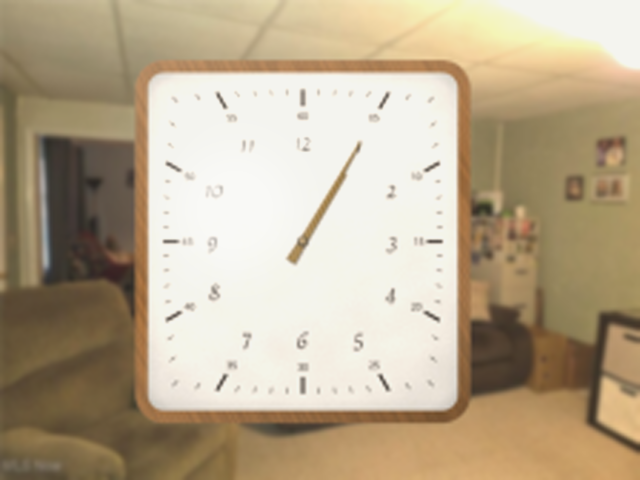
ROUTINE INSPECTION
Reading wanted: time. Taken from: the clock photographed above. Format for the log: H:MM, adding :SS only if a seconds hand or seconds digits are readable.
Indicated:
1:05
